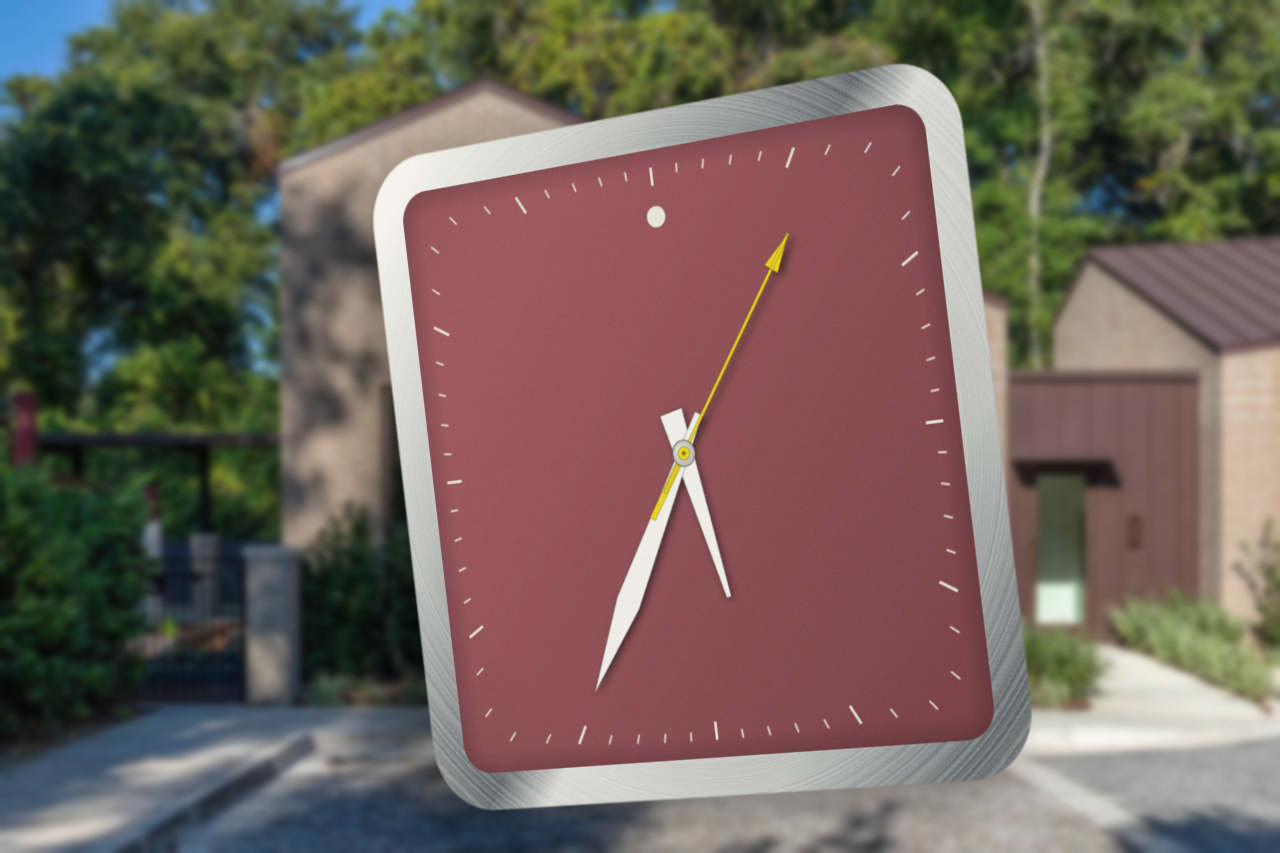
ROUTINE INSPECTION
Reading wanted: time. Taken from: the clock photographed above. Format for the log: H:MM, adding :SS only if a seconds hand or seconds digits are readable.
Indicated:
5:35:06
